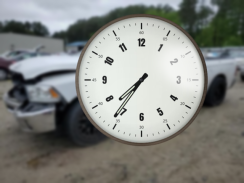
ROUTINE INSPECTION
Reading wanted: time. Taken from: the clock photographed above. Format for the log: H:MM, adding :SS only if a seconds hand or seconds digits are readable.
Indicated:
7:36
